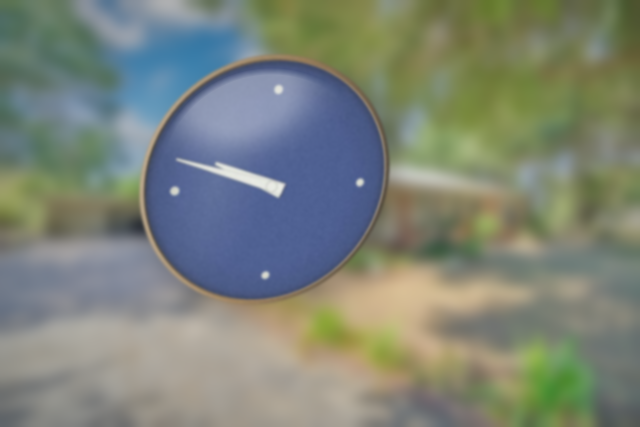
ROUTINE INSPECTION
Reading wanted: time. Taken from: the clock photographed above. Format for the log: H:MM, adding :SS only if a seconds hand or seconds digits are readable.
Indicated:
9:48
